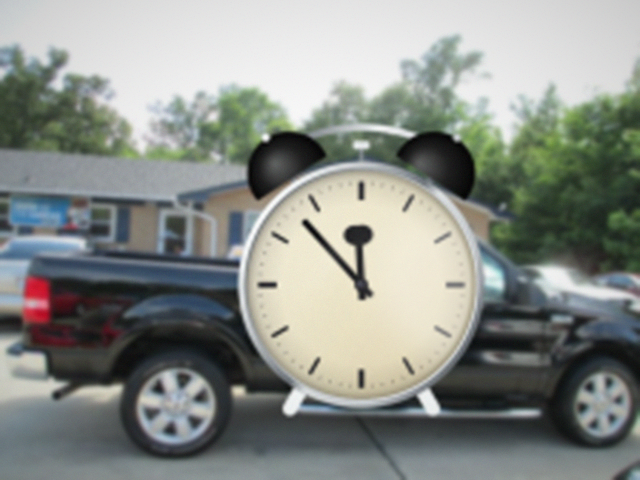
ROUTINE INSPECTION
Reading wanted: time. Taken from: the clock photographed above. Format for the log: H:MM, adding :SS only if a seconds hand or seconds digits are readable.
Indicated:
11:53
